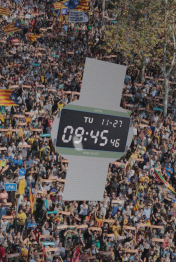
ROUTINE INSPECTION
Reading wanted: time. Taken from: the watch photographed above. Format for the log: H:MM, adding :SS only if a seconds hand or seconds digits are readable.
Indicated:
9:45:46
